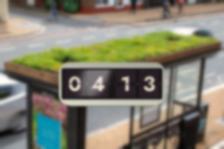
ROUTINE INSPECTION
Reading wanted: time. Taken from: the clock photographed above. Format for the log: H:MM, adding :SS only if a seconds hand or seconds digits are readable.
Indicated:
4:13
